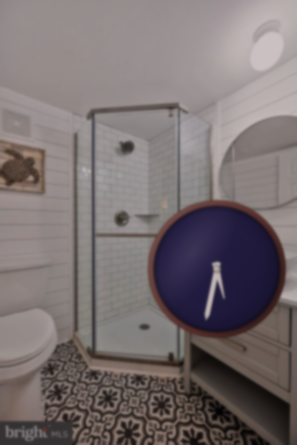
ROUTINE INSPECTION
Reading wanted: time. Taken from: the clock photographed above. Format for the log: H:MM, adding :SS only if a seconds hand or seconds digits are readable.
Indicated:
5:32
